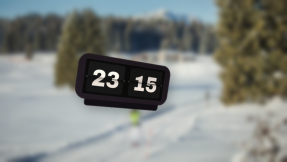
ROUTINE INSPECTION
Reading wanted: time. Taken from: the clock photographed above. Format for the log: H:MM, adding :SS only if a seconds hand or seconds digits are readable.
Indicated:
23:15
